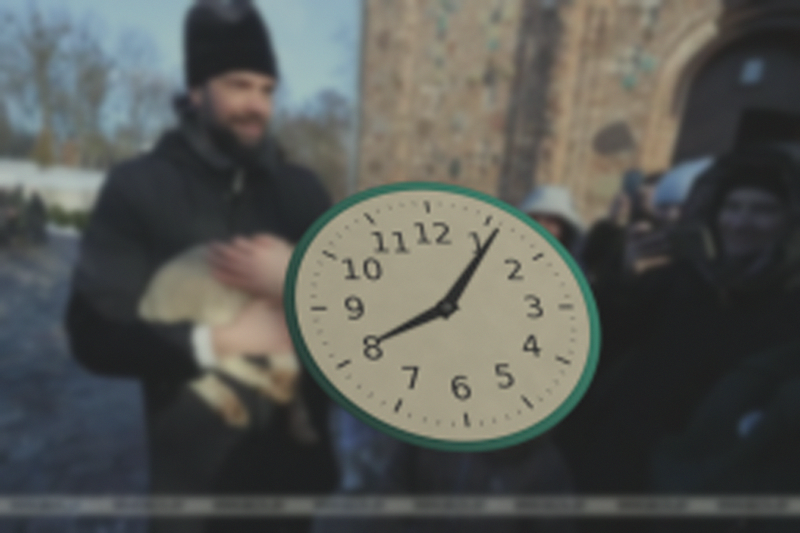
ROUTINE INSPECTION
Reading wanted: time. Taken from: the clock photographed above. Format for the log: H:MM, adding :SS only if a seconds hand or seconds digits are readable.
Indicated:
8:06
